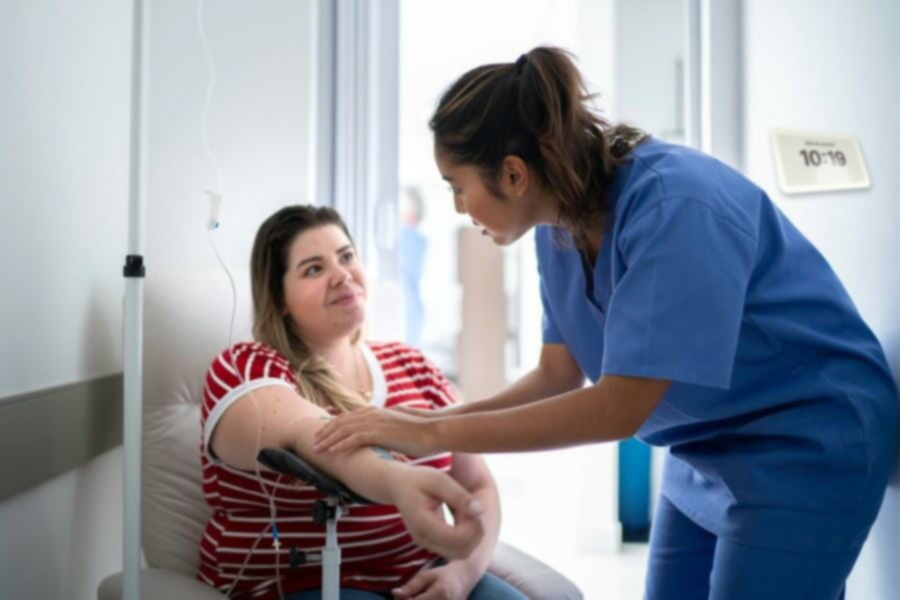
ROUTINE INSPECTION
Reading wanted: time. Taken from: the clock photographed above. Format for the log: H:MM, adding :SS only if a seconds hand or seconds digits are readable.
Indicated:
10:19
